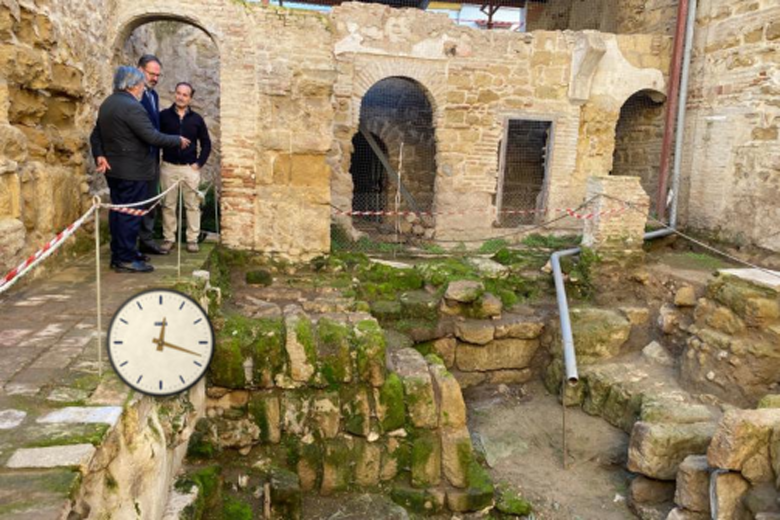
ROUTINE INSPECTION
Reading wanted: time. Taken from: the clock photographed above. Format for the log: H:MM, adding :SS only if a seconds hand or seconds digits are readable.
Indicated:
12:18
